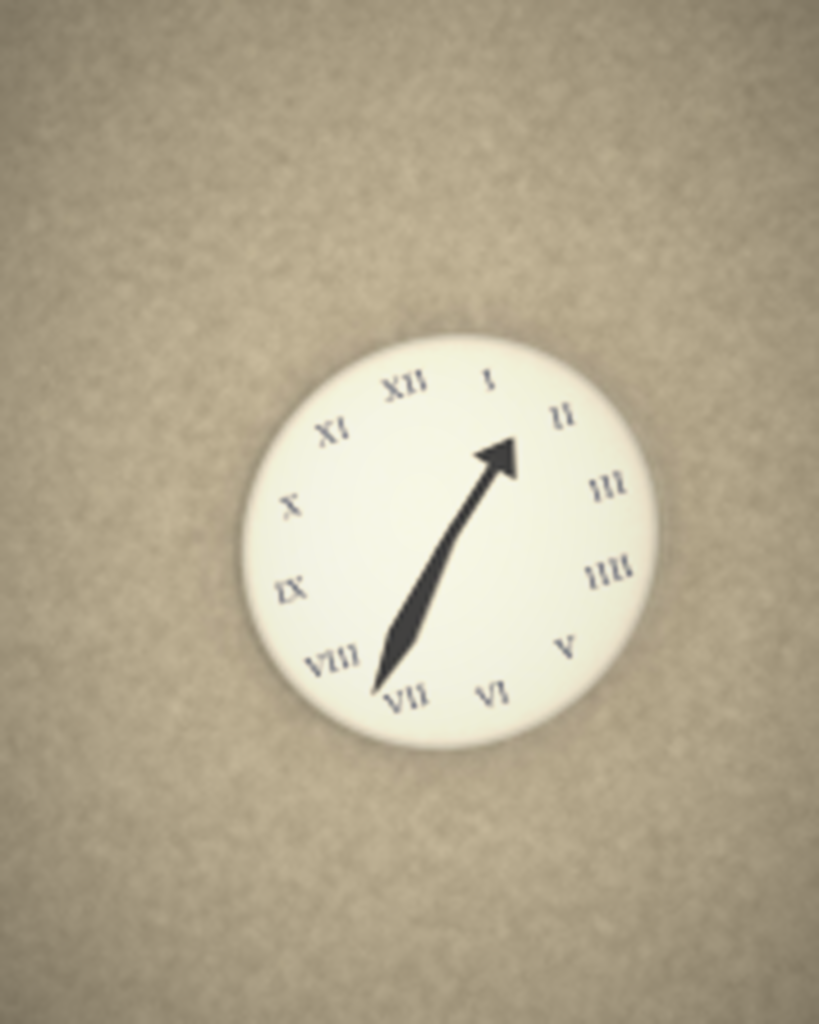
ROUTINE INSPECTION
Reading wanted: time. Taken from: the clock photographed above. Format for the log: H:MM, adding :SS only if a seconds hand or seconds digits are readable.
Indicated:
1:37
